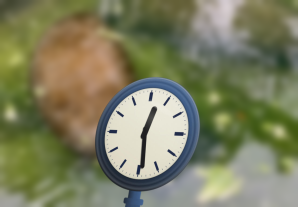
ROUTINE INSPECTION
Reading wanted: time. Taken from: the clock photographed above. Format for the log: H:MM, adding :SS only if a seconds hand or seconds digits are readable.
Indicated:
12:29
